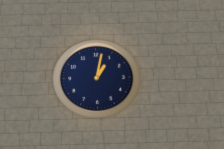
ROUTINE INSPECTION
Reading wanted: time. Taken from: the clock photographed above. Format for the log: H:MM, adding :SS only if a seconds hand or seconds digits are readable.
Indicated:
1:02
